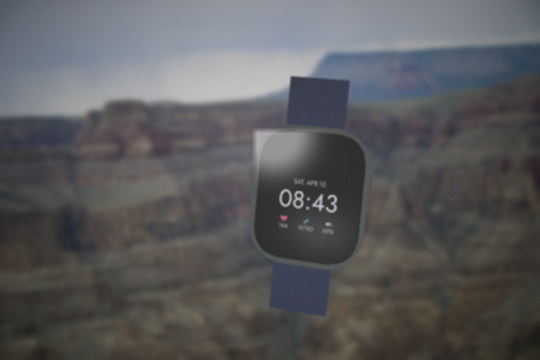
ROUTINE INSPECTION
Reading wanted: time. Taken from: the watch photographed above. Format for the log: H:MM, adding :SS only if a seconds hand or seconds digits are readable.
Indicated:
8:43
